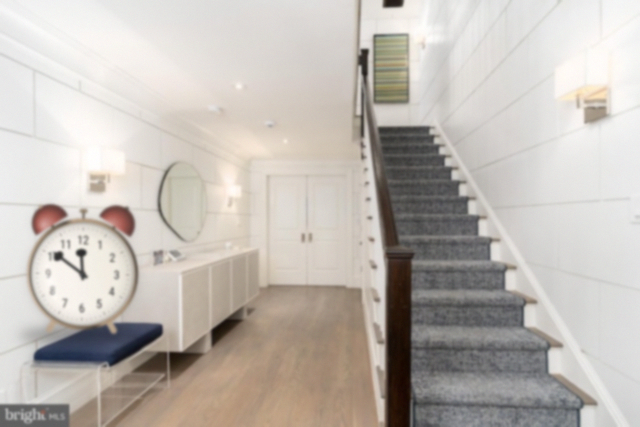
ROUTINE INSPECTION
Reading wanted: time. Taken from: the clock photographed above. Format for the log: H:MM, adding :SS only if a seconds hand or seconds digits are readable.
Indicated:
11:51
